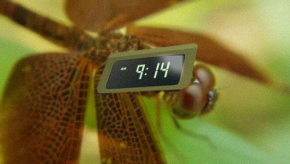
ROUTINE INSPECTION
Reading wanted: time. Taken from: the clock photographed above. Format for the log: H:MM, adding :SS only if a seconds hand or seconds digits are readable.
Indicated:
9:14
